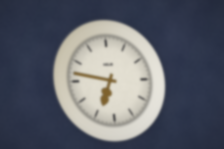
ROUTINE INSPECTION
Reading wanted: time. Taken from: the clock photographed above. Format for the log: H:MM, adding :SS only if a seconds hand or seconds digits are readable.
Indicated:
6:47
